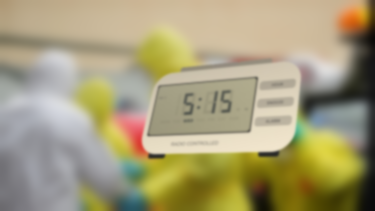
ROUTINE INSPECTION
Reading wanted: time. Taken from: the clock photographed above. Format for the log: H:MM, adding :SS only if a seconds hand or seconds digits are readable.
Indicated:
5:15
